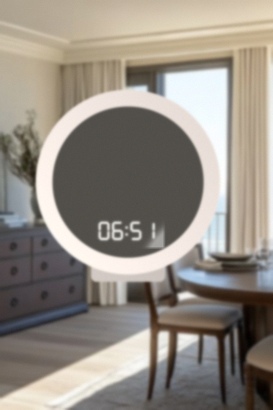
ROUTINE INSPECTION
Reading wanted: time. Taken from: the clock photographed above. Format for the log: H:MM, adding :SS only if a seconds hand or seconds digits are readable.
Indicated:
6:51
